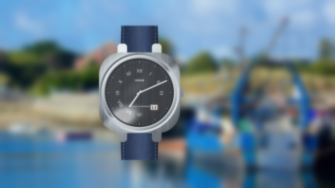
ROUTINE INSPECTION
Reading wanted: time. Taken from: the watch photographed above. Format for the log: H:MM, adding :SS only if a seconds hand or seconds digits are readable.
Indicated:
7:11
